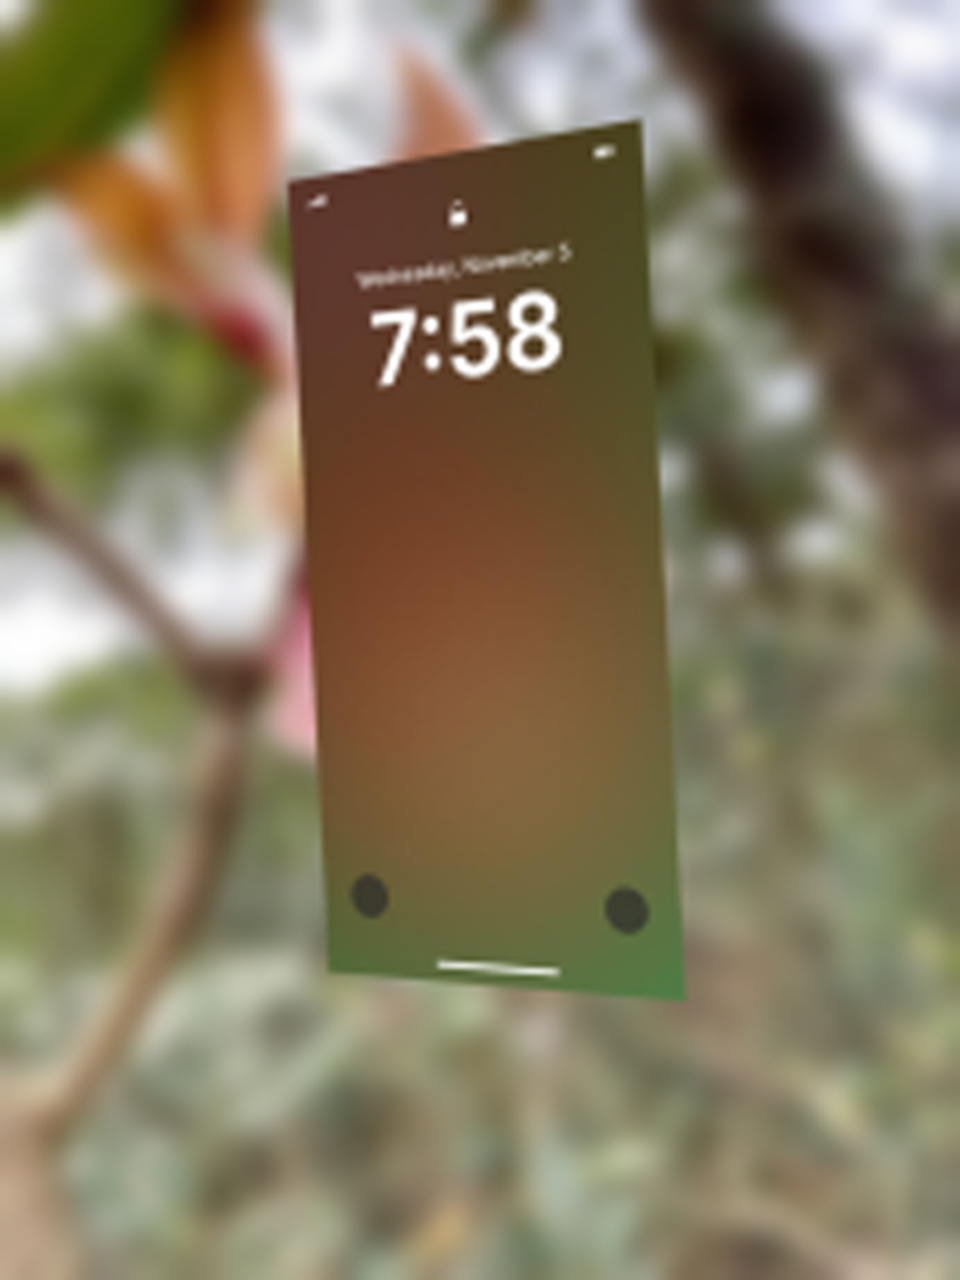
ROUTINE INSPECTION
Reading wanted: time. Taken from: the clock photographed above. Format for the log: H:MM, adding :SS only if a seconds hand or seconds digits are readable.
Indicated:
7:58
